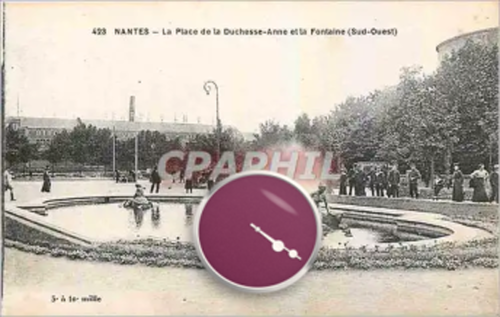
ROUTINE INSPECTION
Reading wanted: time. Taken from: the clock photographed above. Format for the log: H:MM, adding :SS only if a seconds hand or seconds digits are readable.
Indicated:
4:21
